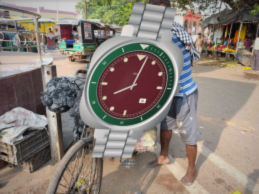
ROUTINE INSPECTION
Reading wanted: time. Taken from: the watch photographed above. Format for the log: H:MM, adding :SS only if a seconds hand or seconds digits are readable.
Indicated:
8:02
